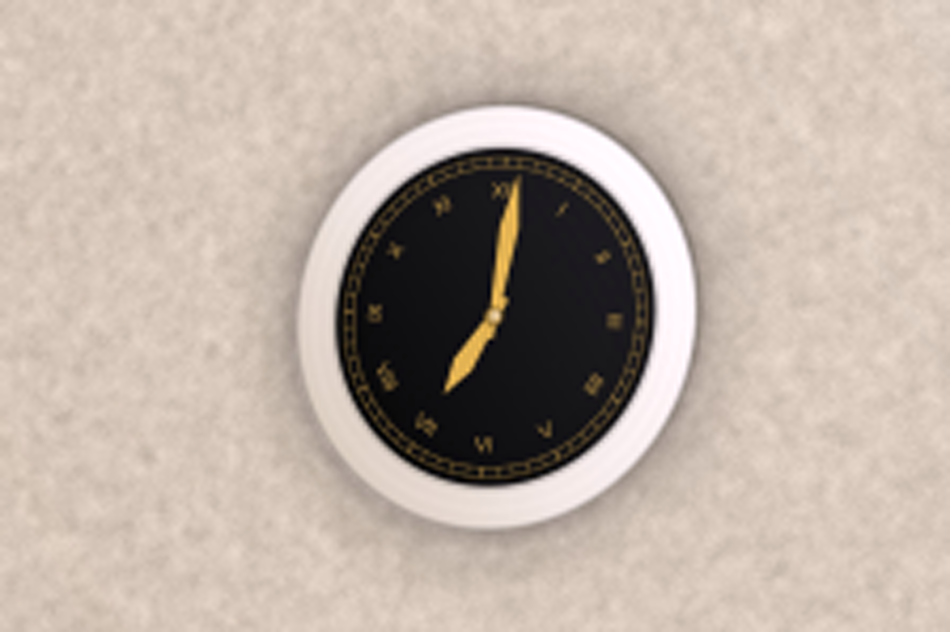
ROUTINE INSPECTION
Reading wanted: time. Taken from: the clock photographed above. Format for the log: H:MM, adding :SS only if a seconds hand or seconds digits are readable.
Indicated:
7:01
